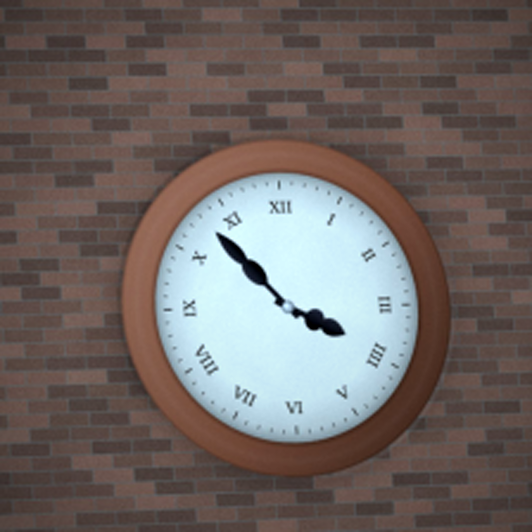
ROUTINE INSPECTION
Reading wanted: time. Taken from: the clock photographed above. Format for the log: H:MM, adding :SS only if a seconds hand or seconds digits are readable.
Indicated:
3:53
